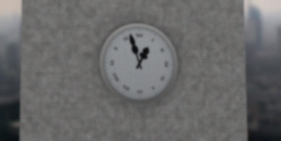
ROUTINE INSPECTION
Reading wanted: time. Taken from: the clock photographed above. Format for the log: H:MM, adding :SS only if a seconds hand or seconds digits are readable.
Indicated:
12:57
